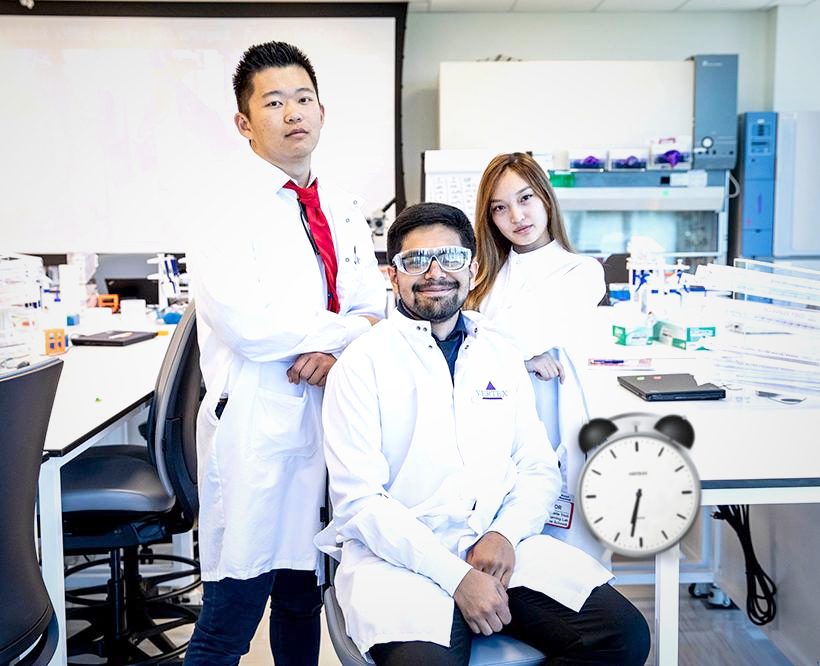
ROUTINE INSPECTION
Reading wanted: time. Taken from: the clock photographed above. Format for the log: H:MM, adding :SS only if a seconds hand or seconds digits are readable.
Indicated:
6:32
